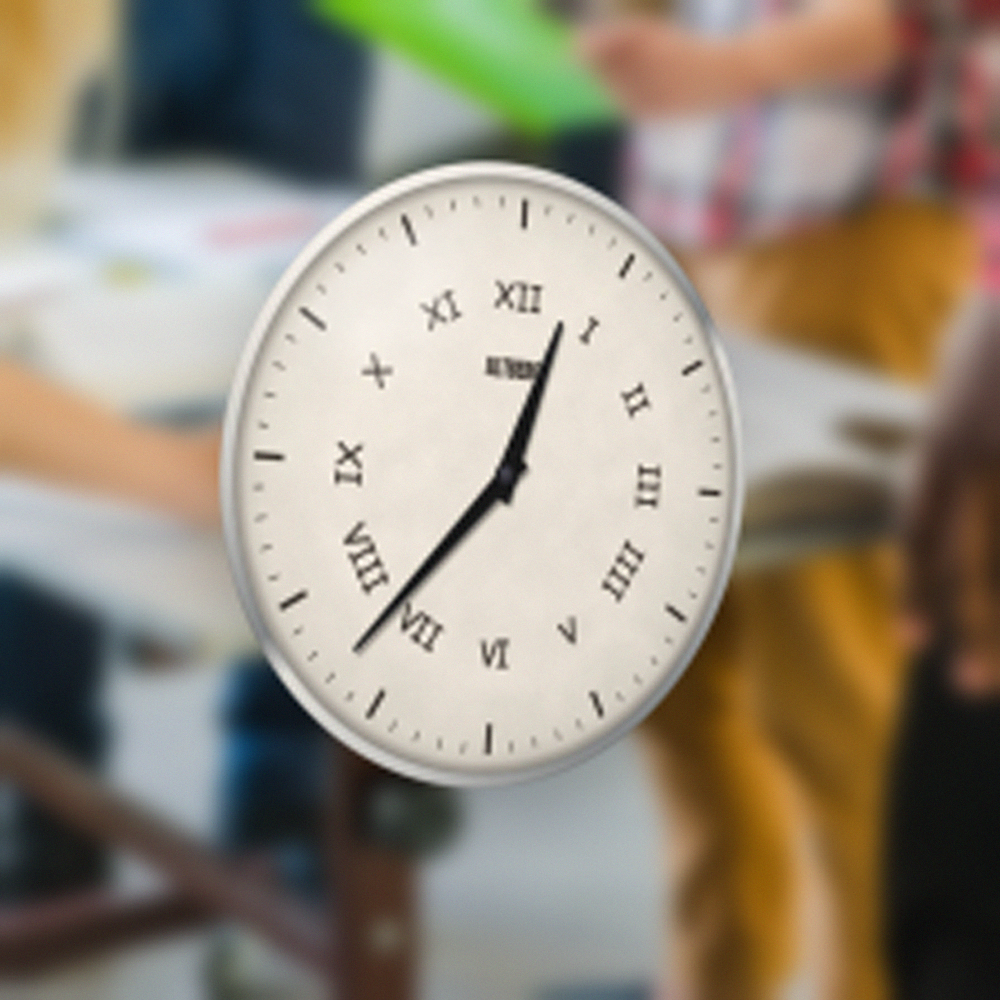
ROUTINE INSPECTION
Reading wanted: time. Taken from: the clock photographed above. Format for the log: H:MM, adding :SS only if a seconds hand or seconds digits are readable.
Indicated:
12:37
